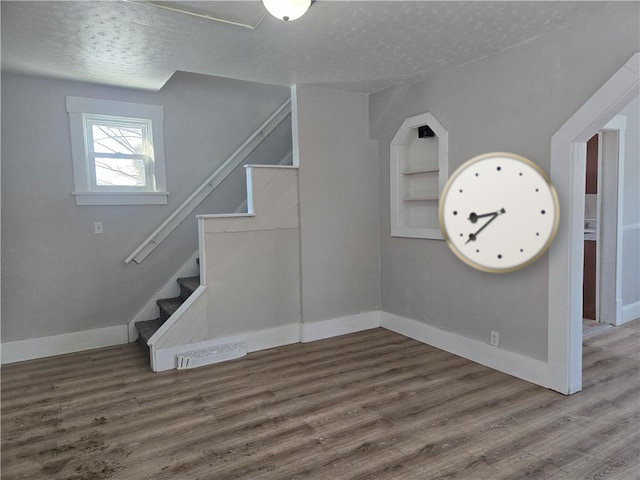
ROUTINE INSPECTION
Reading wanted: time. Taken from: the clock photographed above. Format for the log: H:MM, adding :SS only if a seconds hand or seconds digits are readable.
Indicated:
8:38
